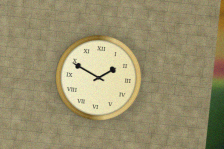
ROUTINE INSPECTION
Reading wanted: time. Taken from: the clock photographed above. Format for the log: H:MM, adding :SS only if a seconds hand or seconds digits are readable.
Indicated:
1:49
